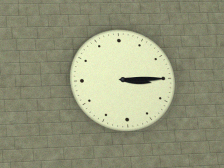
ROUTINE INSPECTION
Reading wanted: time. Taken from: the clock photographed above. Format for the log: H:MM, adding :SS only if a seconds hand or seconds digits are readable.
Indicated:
3:15
